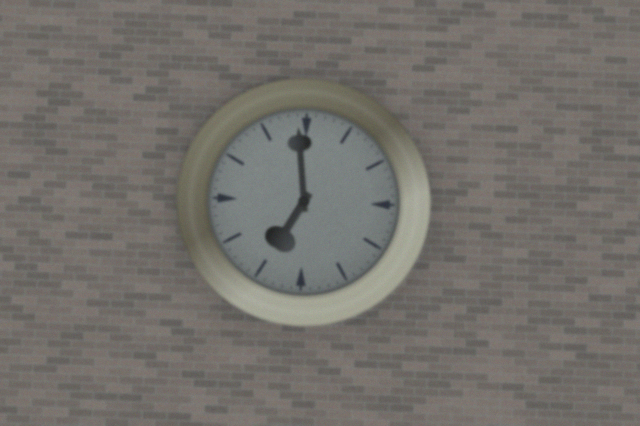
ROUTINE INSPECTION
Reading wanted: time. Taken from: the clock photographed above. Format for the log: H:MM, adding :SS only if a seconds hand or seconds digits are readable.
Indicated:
6:59
